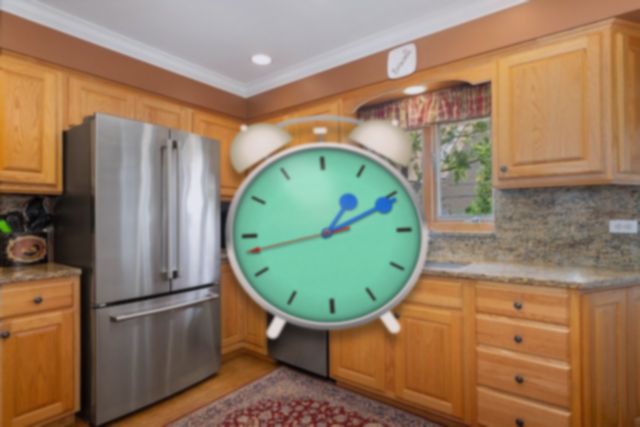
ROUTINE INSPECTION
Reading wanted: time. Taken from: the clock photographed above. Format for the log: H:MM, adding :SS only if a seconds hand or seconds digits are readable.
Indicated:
1:10:43
